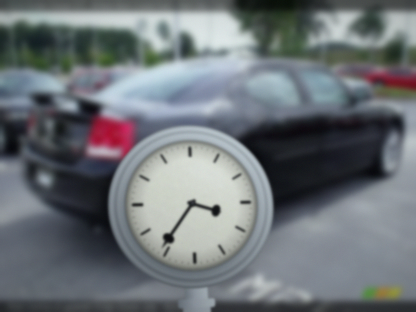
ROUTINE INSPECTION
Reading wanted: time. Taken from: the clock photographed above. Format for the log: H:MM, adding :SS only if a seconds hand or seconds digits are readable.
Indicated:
3:36
